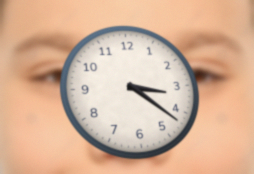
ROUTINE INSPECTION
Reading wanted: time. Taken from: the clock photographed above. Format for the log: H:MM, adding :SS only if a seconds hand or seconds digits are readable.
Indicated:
3:22
